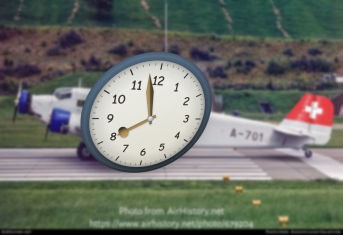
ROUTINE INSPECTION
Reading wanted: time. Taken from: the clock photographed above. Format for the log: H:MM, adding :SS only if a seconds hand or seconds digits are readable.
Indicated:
7:58
